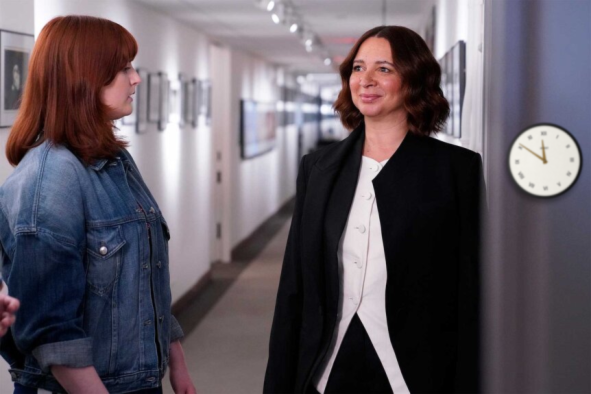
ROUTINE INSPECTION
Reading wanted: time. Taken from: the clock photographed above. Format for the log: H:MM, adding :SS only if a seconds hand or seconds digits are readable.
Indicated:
11:51
